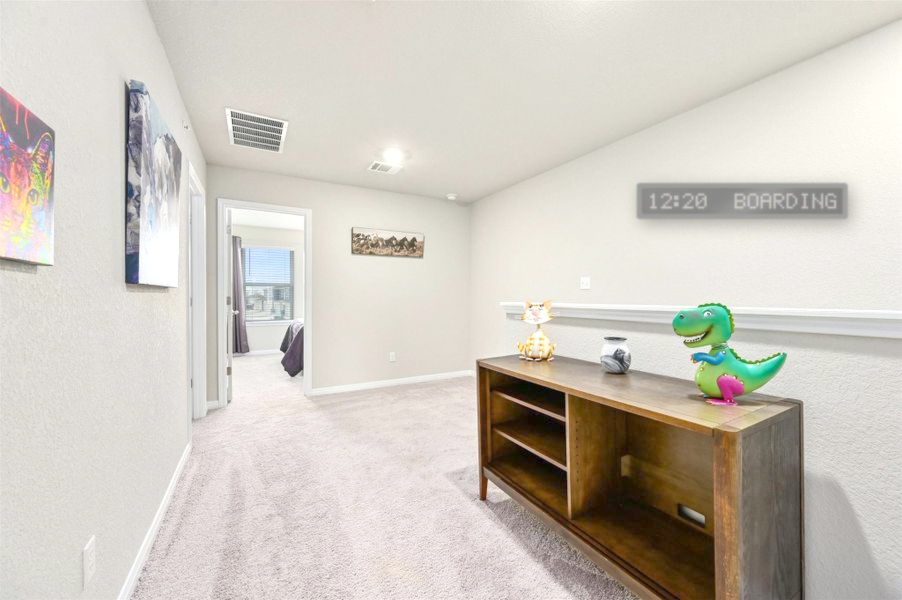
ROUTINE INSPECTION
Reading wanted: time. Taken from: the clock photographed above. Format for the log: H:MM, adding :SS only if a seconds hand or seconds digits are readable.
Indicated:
12:20
